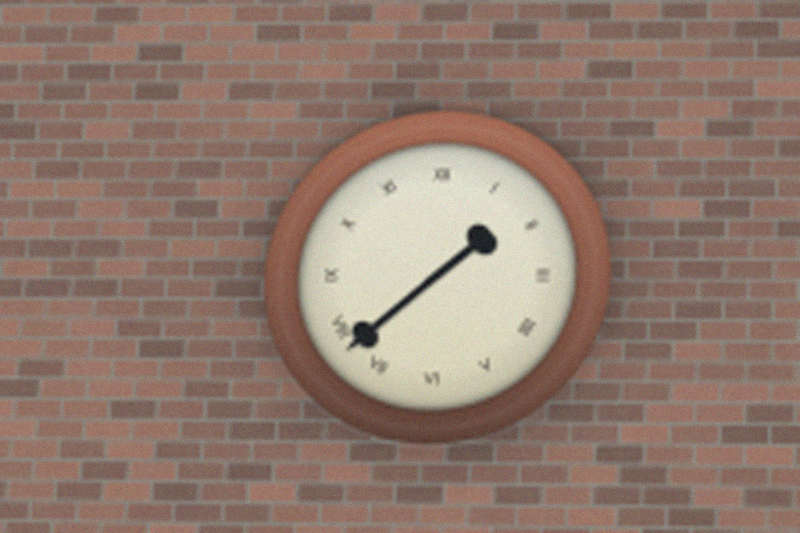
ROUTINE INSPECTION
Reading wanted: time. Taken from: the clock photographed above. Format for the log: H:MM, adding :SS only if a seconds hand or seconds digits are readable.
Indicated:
1:38
